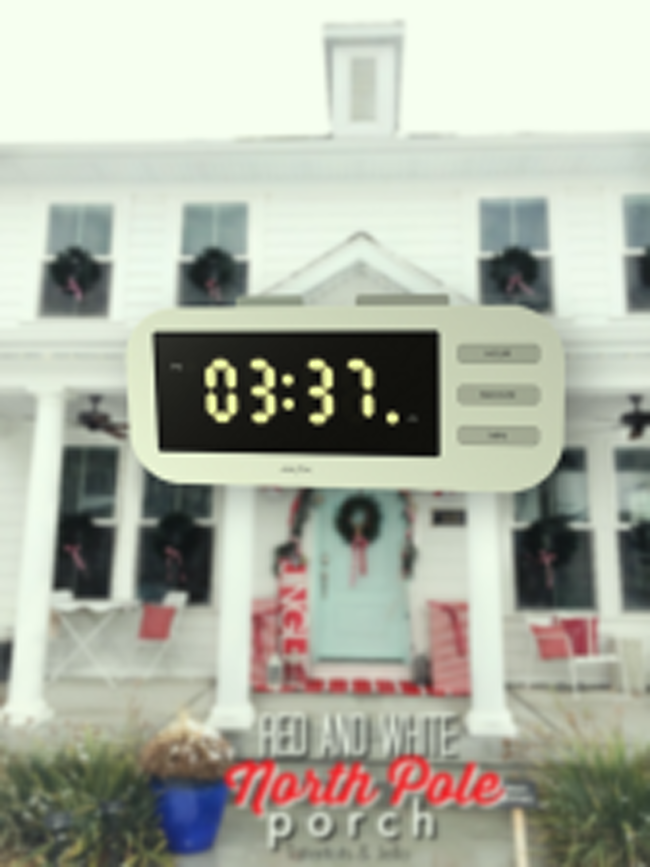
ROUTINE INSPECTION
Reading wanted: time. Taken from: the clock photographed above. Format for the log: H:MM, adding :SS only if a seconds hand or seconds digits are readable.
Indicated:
3:37
